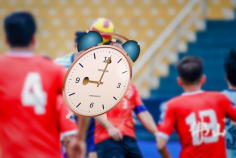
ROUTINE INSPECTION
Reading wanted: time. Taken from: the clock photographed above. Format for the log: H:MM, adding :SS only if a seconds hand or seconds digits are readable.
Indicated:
9:01
